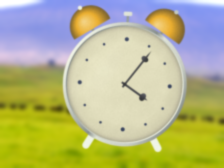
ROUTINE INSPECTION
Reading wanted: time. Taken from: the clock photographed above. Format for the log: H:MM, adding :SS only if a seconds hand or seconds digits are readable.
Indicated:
4:06
